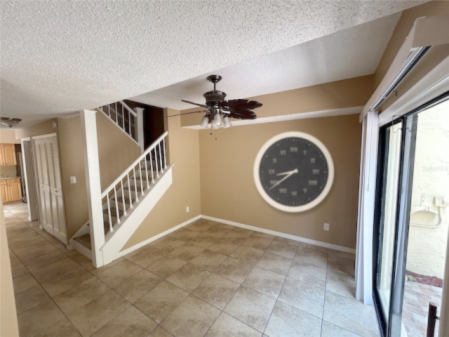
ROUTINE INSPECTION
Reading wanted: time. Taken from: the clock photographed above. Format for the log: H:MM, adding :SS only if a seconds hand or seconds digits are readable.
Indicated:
8:39
